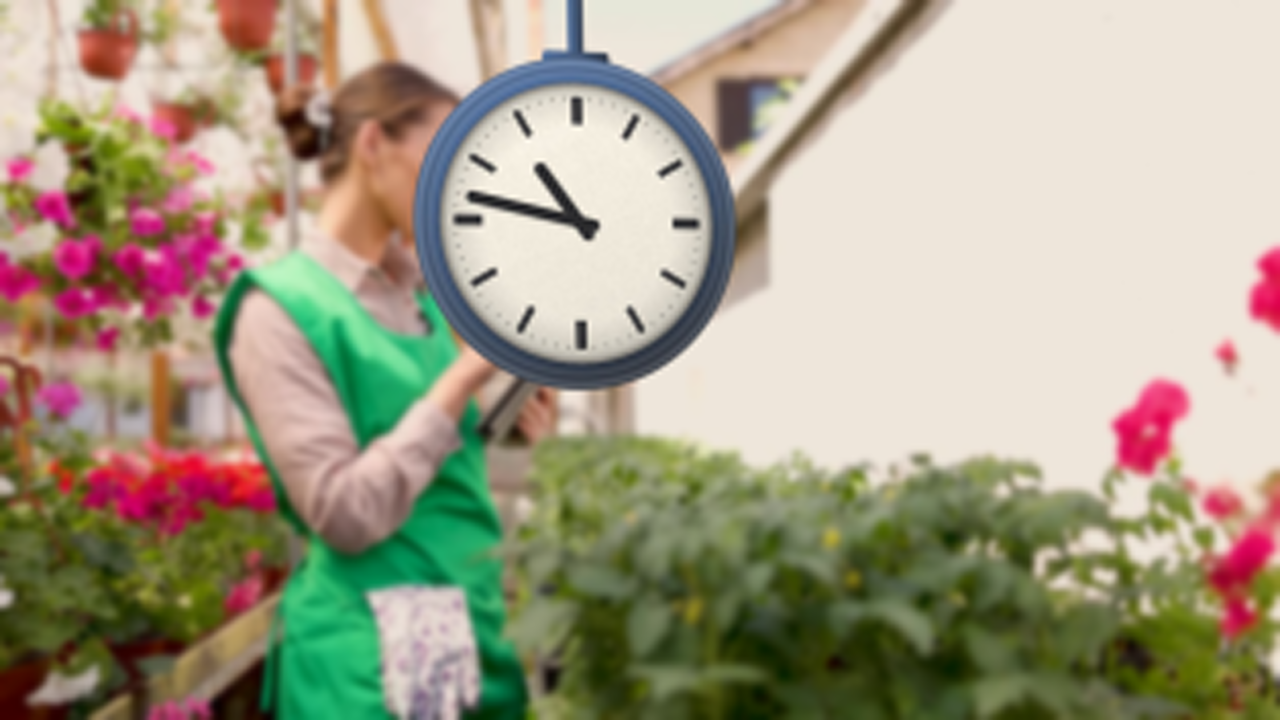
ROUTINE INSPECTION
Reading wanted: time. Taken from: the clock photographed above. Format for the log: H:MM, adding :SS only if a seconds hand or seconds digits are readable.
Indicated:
10:47
